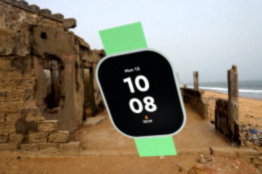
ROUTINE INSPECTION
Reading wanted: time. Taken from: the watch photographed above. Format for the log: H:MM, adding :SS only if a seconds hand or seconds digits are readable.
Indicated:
10:08
